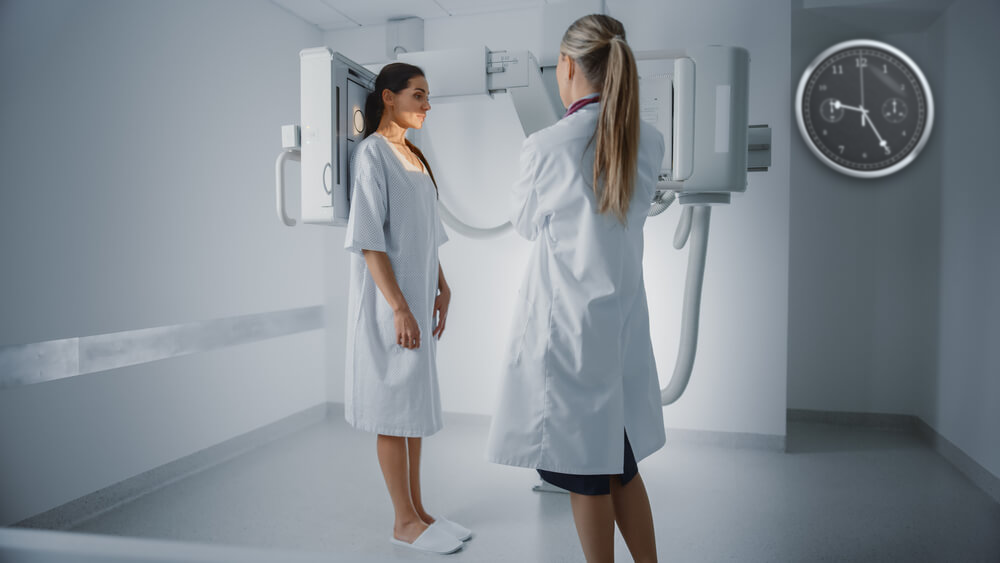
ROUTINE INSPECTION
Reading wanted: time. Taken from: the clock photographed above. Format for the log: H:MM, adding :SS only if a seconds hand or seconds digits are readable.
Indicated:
9:25
